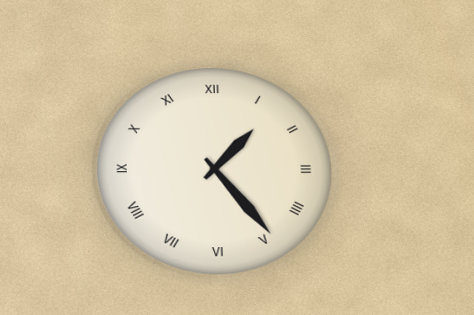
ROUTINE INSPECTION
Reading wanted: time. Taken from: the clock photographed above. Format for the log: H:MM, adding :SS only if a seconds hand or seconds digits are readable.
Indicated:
1:24
